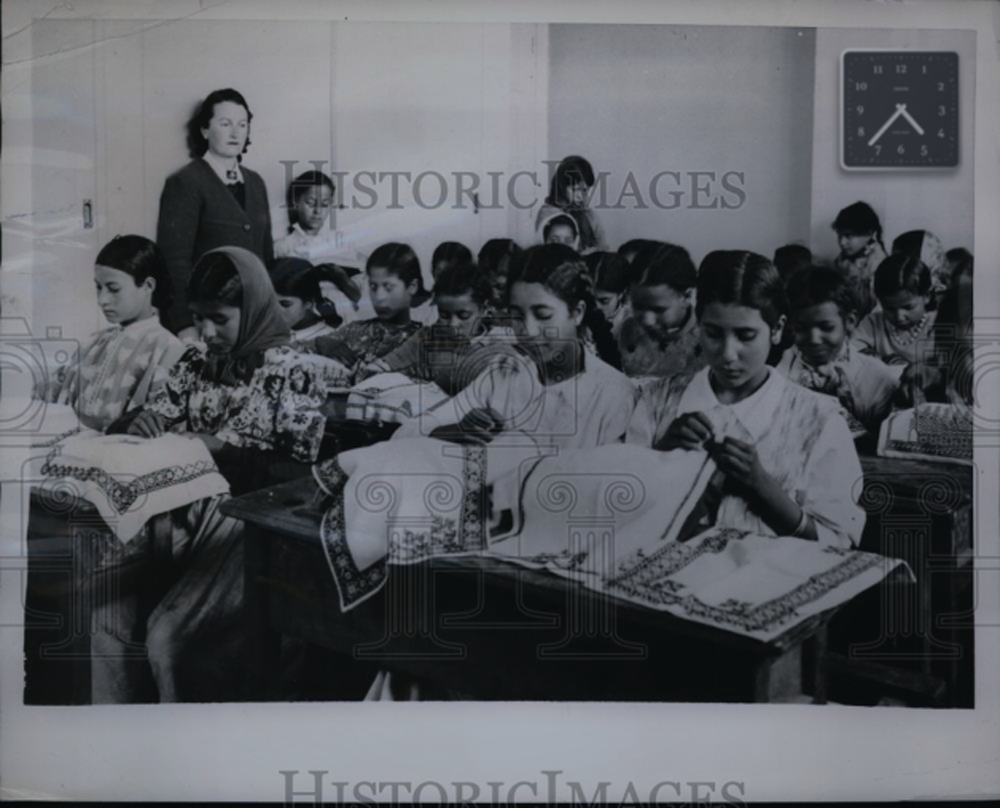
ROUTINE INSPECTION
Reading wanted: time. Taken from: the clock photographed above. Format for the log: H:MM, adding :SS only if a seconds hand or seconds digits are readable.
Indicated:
4:37
